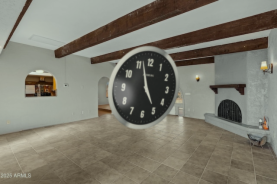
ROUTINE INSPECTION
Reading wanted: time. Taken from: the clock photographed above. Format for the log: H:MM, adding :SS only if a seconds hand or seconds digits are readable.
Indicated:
4:57
